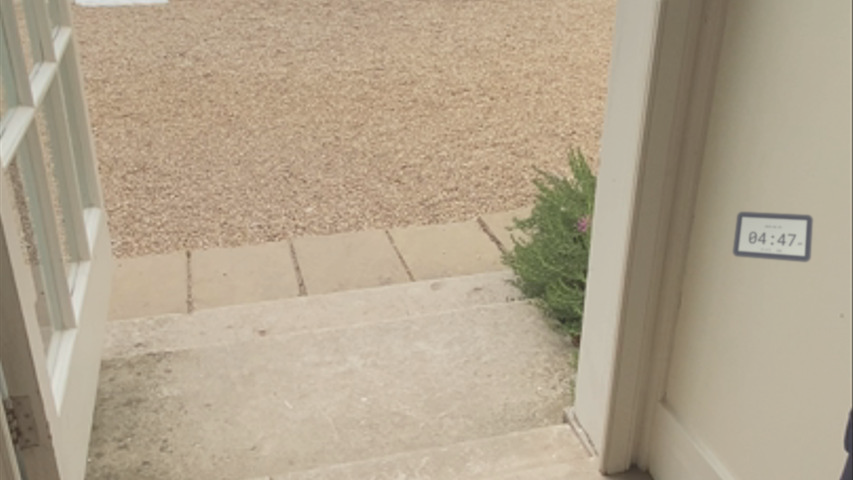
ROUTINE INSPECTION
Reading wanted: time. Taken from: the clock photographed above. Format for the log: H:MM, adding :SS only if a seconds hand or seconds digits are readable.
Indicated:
4:47
